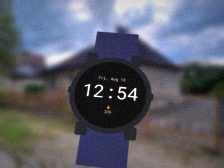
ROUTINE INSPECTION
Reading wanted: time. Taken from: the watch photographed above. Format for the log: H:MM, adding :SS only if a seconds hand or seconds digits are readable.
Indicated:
12:54
